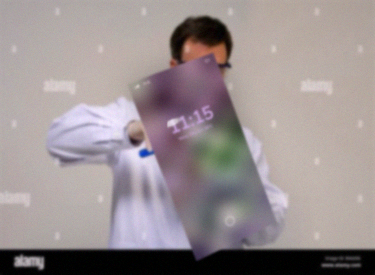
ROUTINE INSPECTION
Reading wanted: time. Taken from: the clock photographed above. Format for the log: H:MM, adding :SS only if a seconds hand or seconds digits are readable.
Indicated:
11:15
